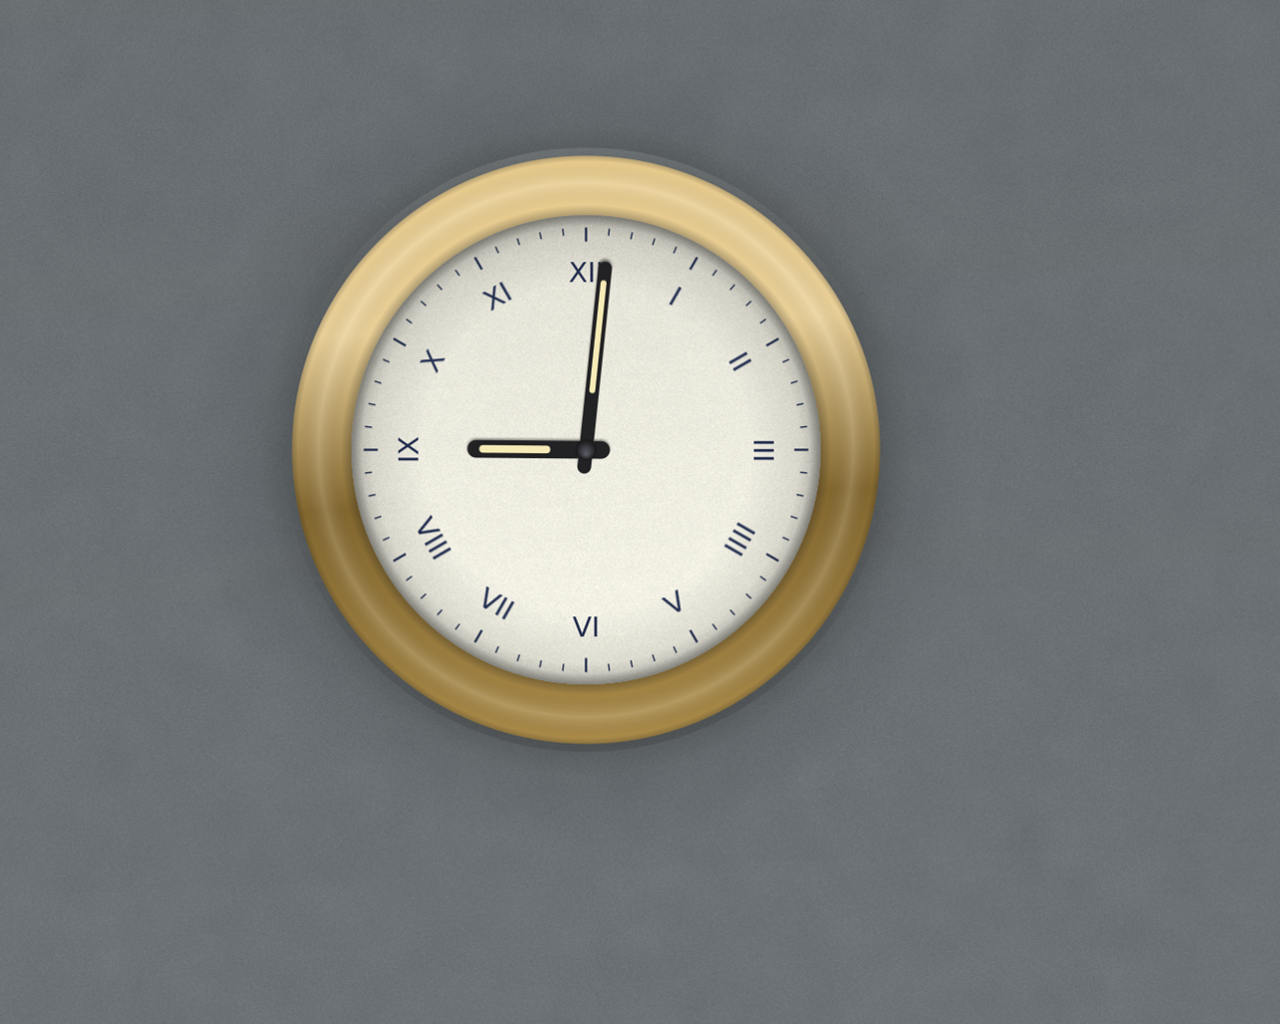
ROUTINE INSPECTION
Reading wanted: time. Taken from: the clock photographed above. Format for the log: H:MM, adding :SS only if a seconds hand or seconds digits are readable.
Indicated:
9:01
